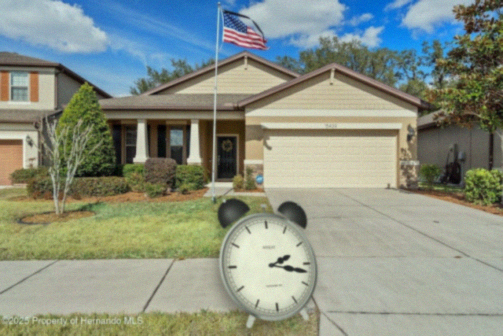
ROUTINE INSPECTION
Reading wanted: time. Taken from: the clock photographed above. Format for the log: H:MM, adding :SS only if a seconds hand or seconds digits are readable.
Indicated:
2:17
